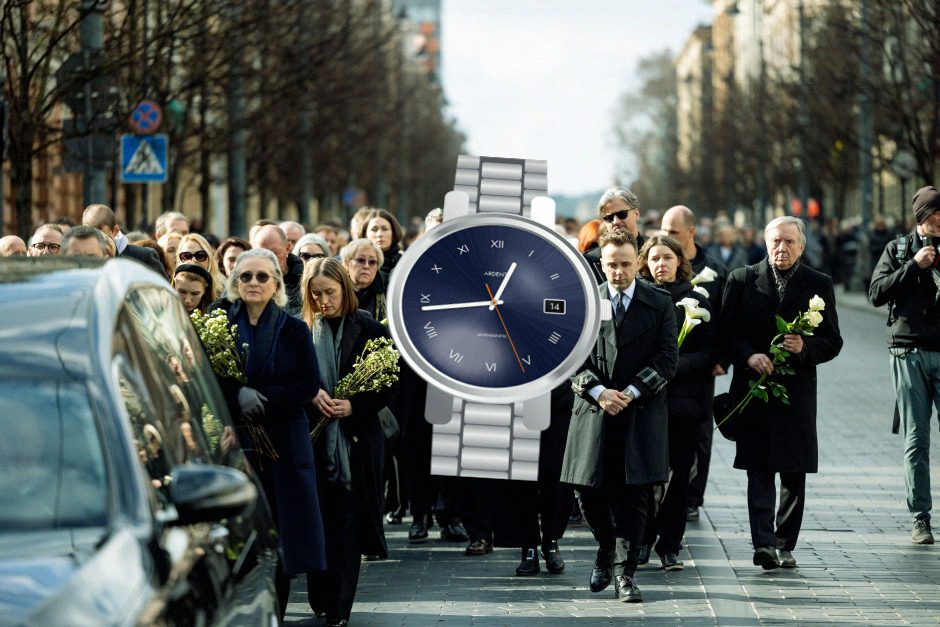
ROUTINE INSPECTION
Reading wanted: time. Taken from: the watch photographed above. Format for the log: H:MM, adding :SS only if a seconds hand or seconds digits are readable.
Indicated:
12:43:26
